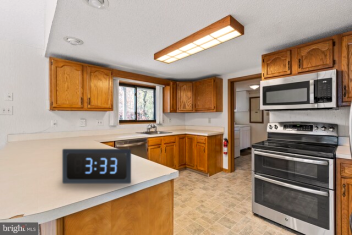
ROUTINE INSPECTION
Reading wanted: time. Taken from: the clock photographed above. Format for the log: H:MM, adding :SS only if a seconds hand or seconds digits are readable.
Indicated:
3:33
